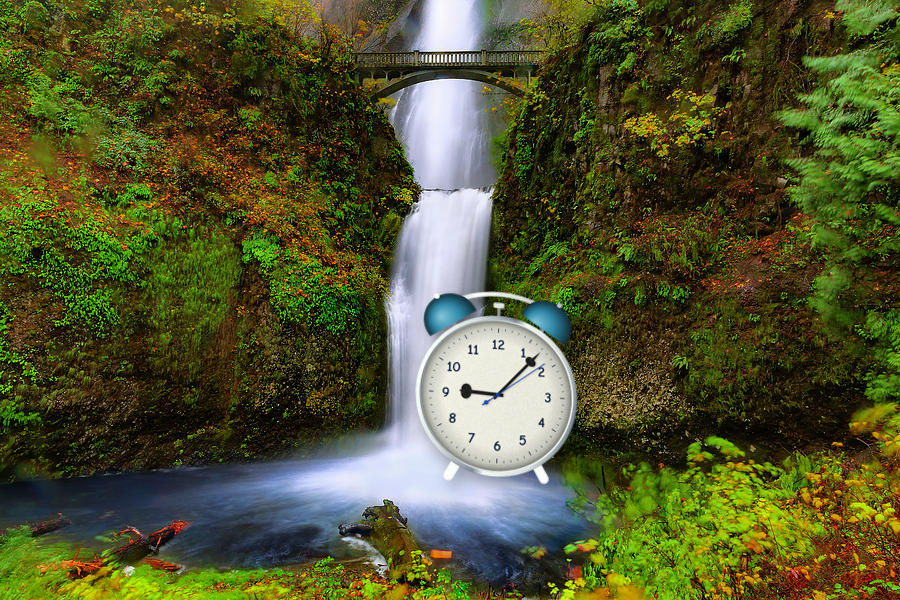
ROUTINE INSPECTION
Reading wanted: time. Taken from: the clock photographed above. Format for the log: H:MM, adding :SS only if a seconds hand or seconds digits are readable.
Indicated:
9:07:09
